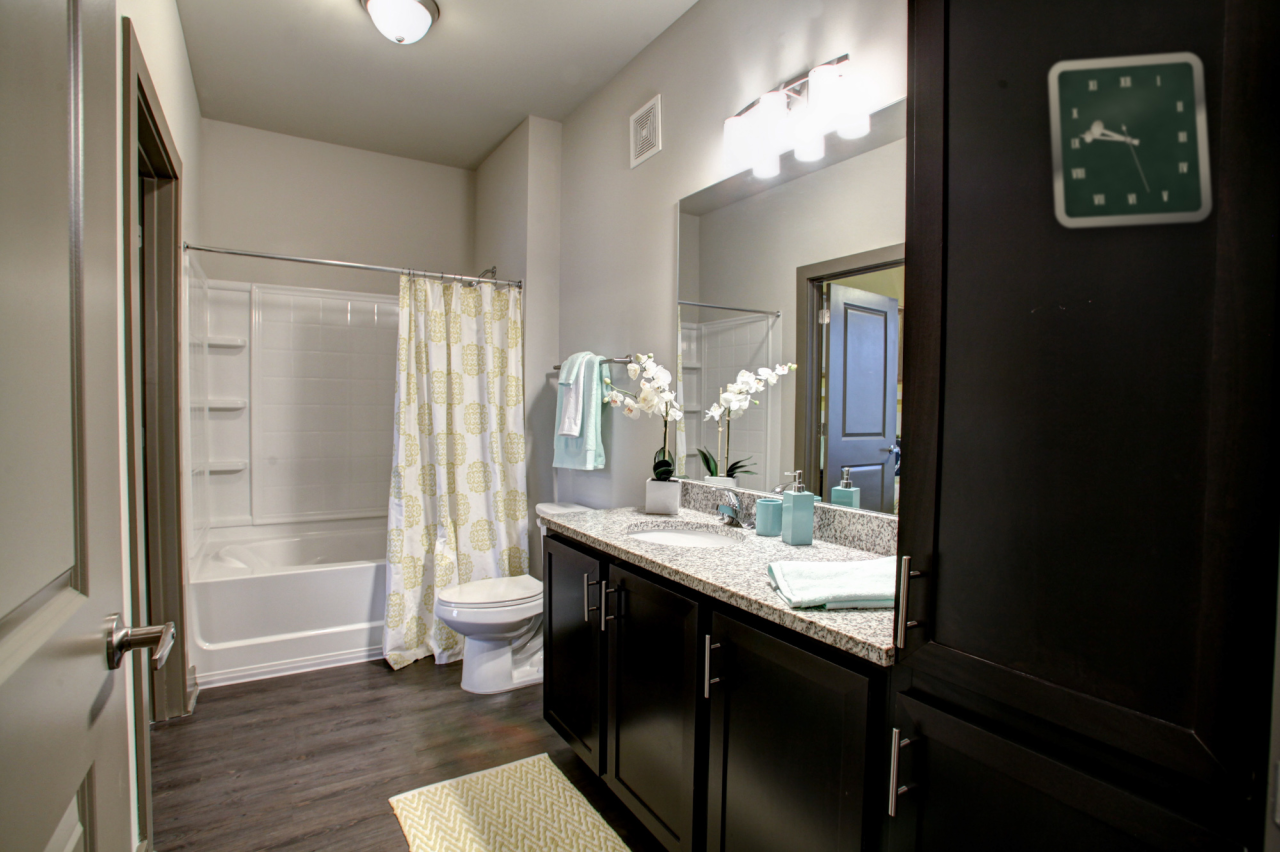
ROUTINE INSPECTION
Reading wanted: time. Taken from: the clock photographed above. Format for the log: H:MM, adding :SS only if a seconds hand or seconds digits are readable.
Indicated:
9:46:27
